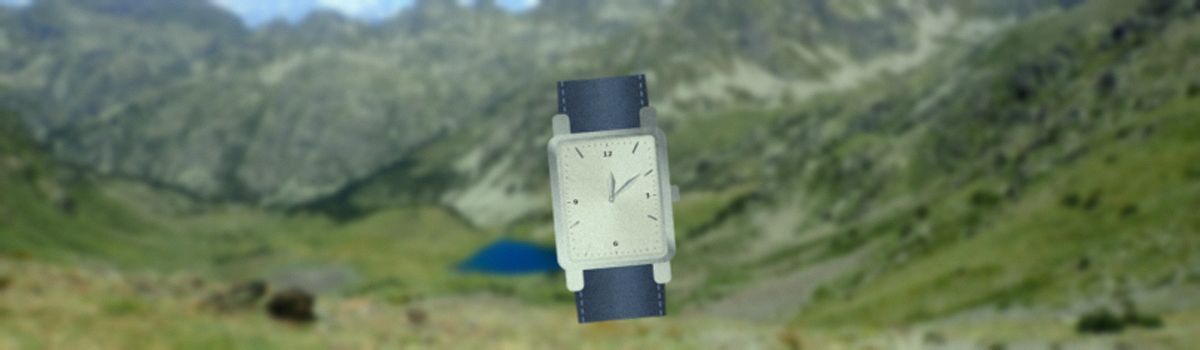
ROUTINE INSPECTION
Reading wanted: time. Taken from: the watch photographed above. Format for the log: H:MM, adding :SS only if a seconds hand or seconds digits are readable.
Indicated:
12:09
